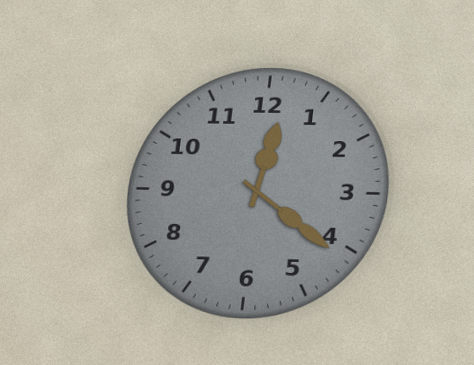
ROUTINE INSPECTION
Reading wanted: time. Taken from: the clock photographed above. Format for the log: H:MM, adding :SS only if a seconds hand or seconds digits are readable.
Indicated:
12:21
